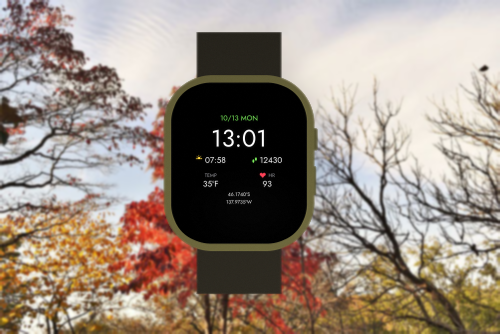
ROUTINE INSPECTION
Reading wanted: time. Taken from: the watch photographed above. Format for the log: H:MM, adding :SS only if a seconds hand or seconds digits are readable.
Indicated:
13:01
